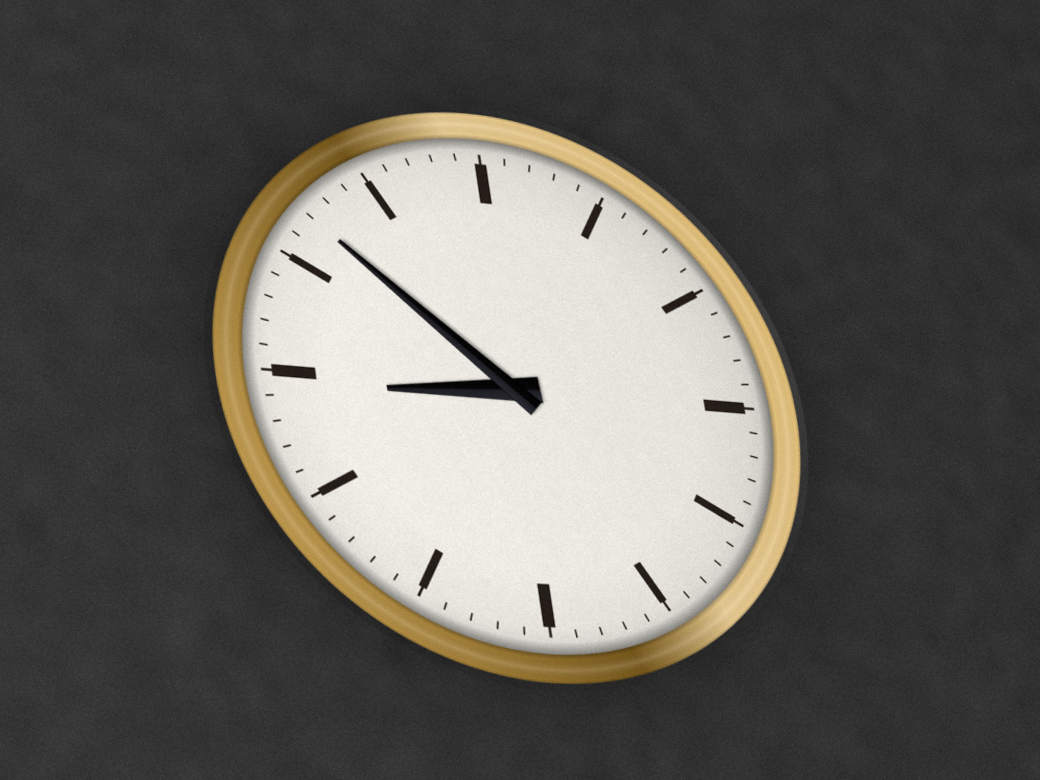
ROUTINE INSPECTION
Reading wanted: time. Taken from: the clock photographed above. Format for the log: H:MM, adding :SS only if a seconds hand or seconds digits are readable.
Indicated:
8:52
